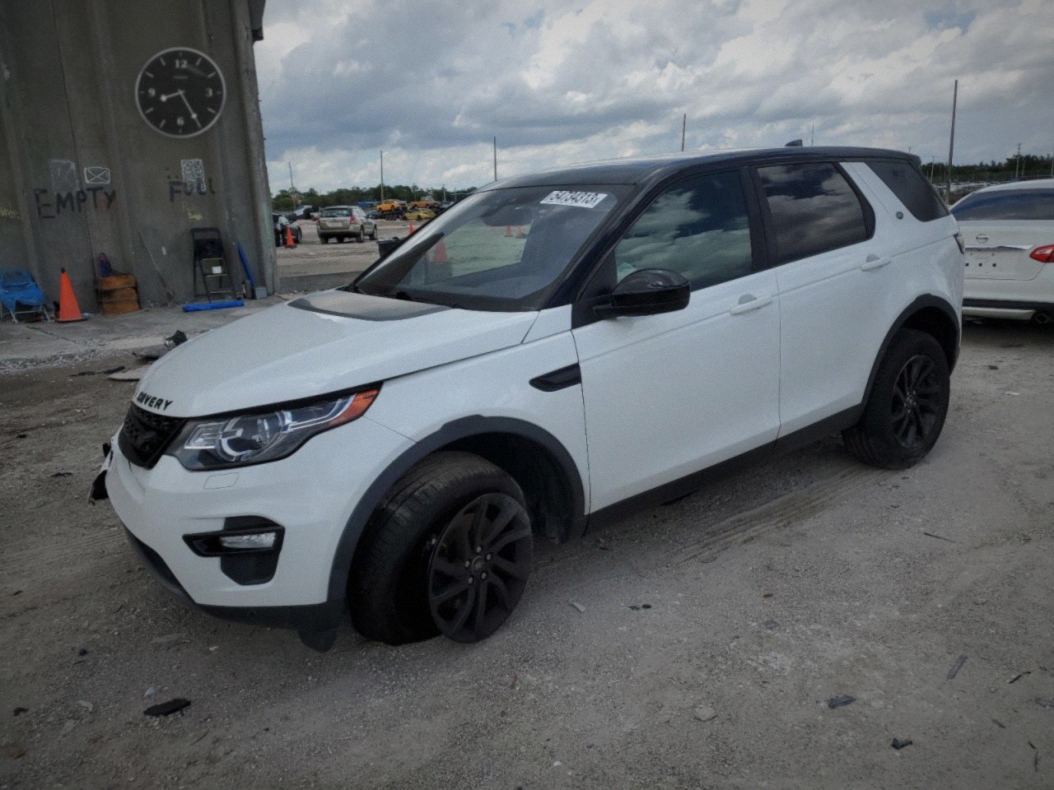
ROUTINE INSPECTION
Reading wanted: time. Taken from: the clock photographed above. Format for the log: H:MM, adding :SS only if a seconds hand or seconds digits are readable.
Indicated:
8:25
